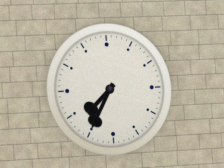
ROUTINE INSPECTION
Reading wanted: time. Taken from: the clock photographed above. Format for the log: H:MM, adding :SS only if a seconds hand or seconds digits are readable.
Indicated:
7:35
